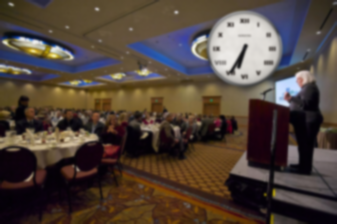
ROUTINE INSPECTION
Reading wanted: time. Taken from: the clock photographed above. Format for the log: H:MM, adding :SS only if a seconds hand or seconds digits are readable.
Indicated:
6:35
